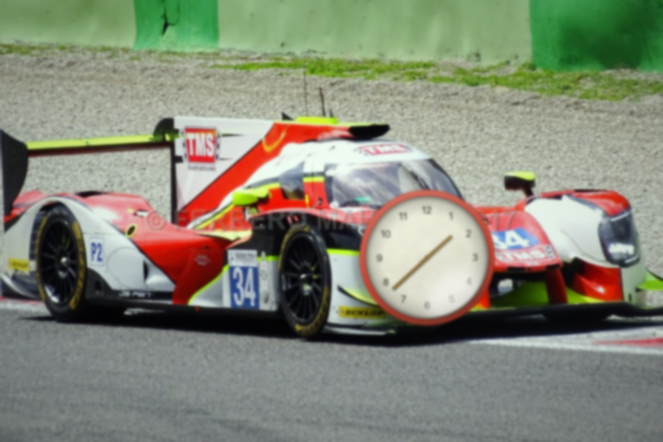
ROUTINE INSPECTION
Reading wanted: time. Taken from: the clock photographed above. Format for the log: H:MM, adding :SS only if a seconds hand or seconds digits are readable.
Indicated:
1:38
